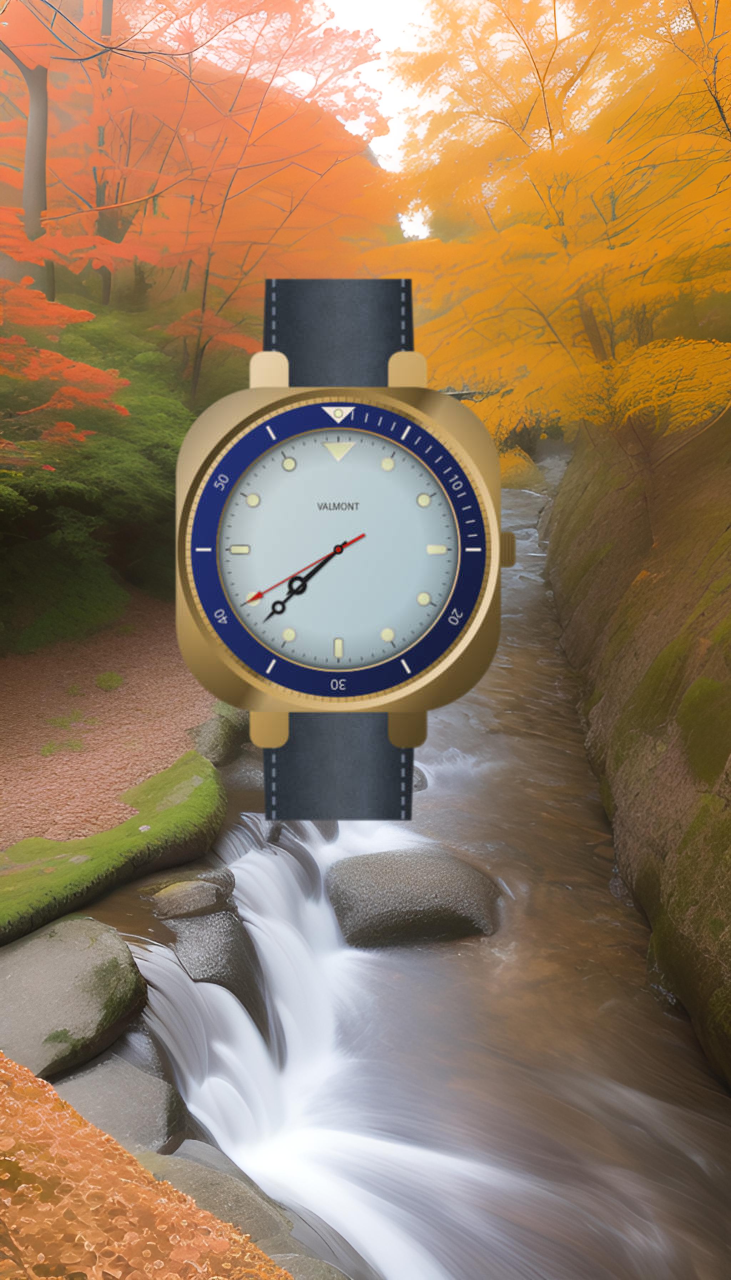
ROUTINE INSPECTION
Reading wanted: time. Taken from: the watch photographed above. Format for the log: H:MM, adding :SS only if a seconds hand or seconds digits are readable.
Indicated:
7:37:40
